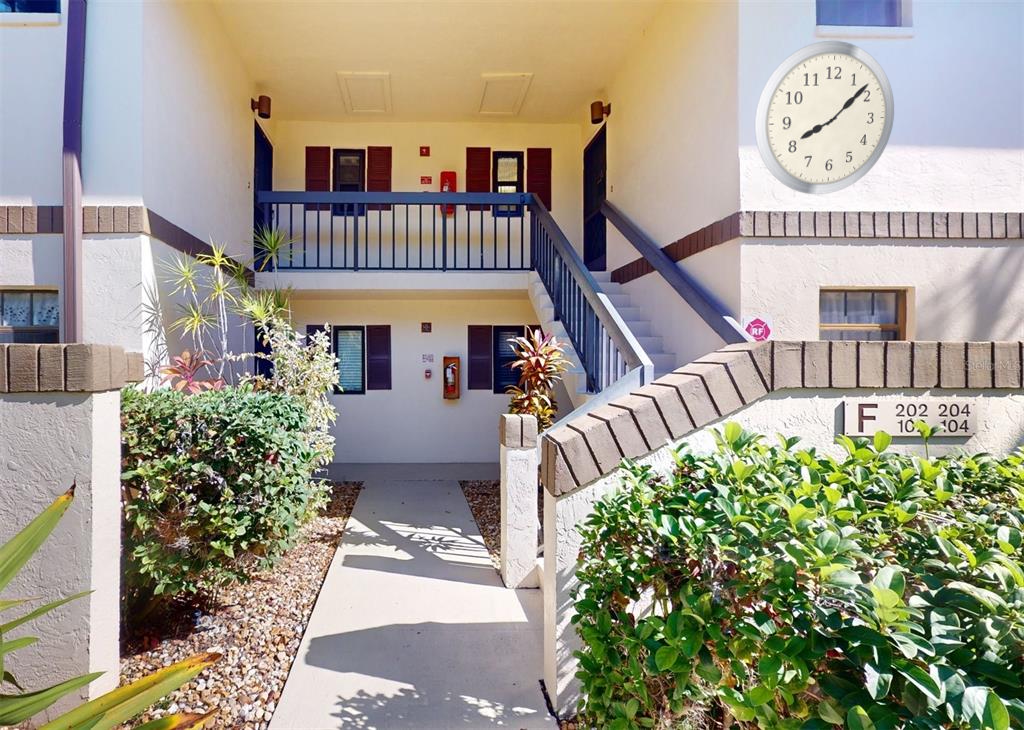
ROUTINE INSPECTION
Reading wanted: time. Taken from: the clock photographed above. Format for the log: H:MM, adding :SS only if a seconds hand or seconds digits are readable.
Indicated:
8:08
